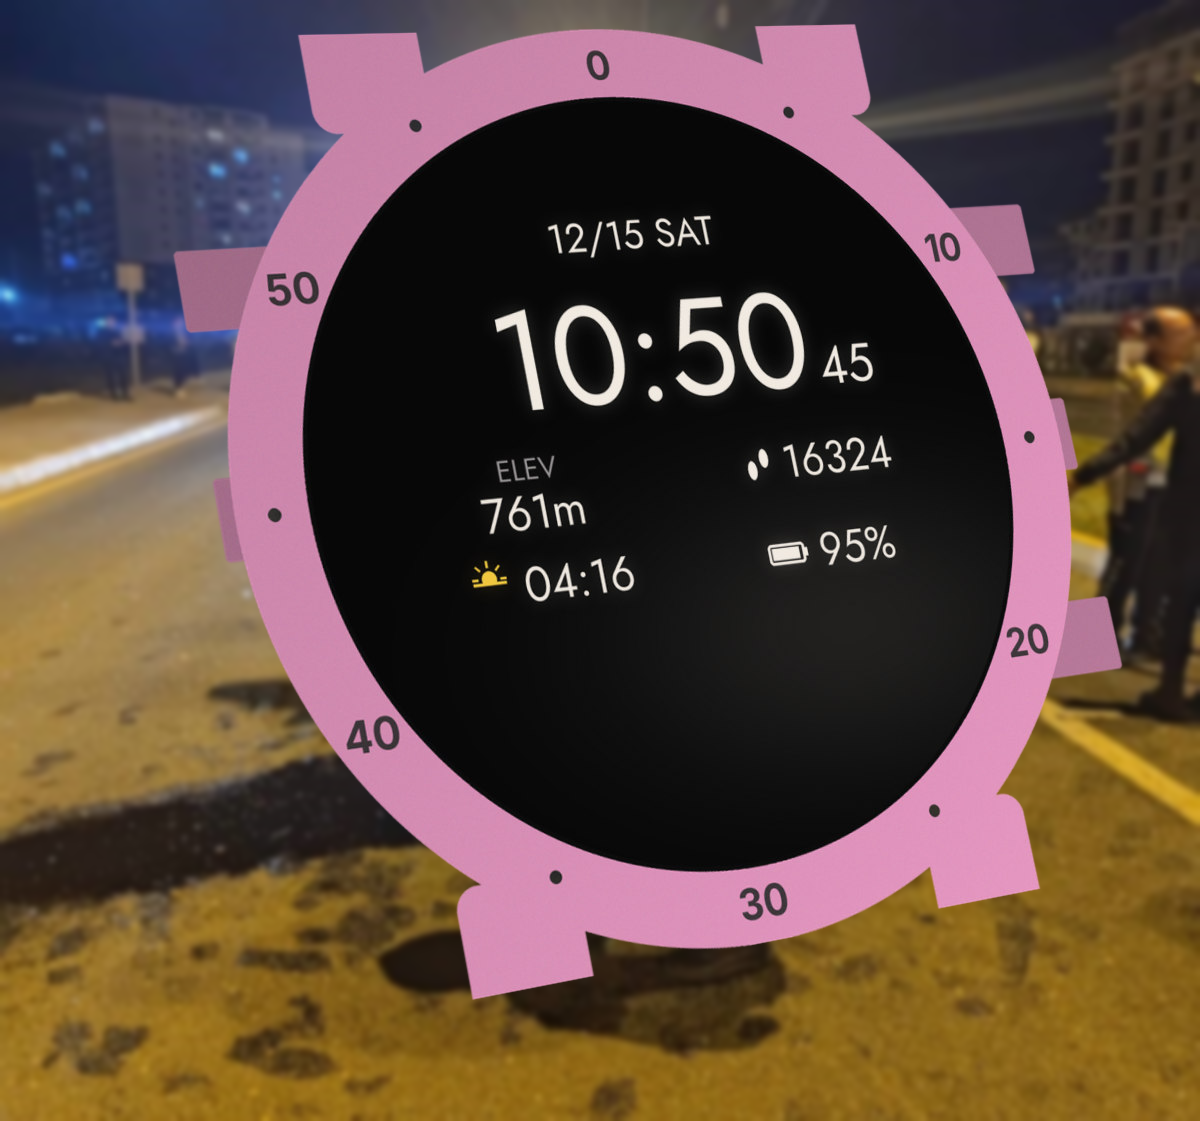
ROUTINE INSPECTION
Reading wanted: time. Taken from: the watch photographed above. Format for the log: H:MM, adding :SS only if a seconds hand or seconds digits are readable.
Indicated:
10:50:45
